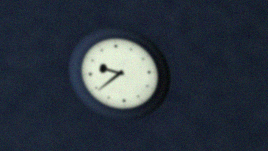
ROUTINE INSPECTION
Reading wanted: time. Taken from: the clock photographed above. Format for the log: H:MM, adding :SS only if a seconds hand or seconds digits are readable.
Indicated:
9:39
